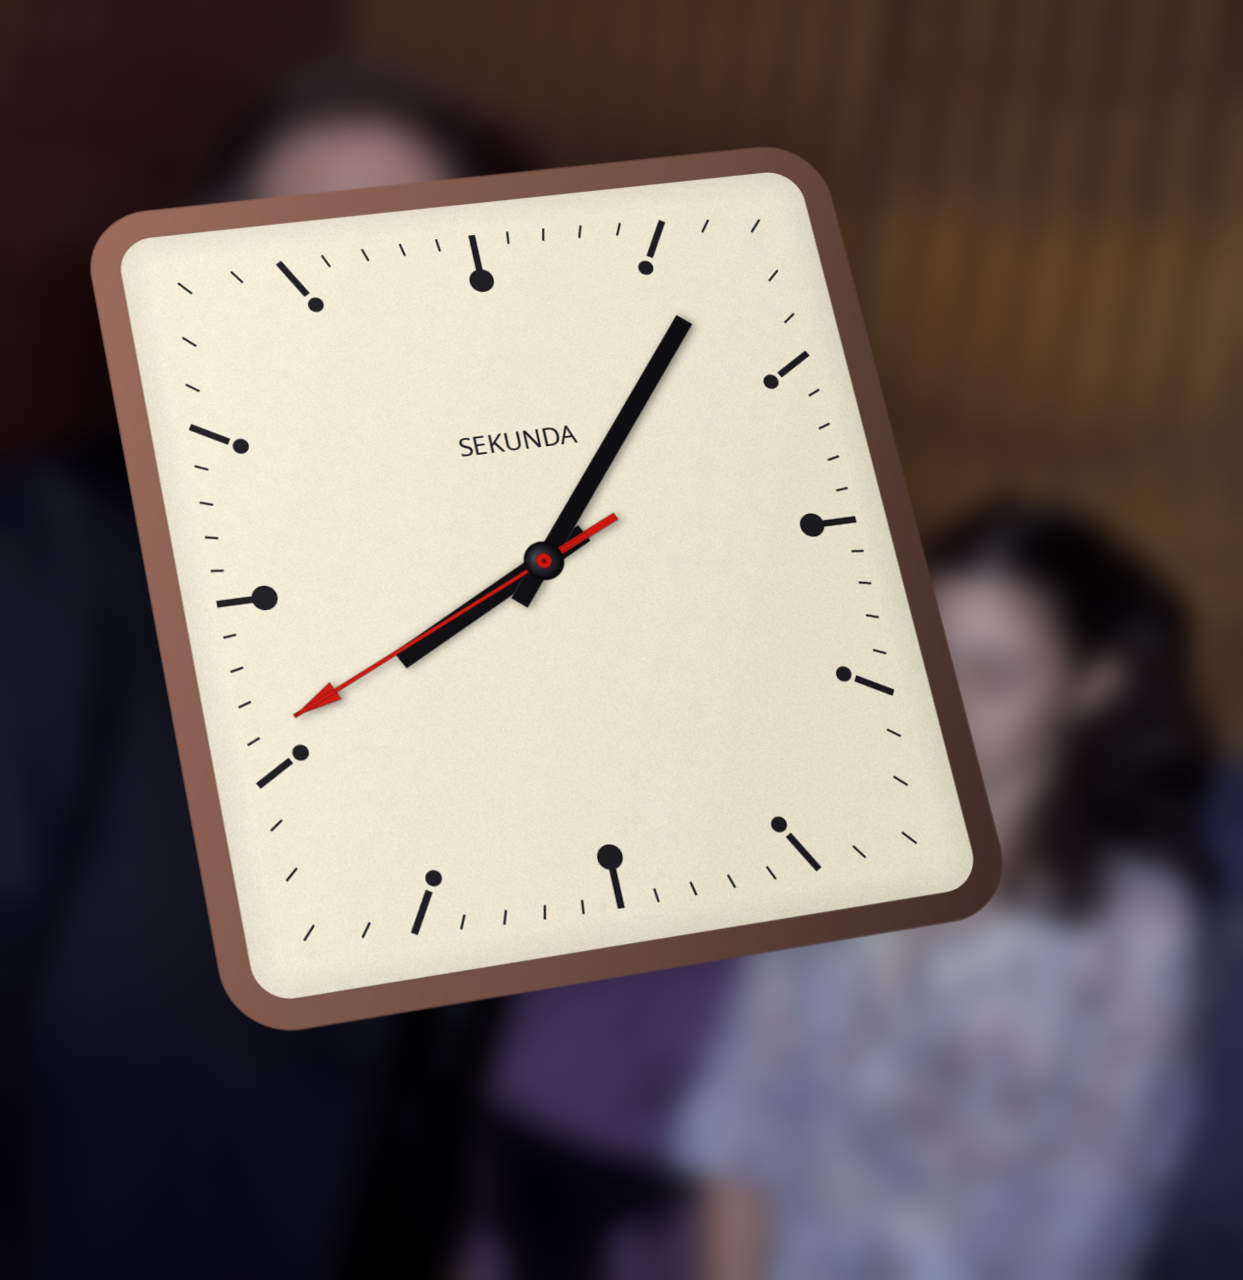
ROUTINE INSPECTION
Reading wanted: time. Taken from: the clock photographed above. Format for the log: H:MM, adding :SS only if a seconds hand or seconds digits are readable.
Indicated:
8:06:41
